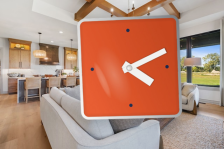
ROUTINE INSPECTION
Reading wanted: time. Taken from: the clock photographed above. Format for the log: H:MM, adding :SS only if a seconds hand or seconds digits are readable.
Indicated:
4:11
